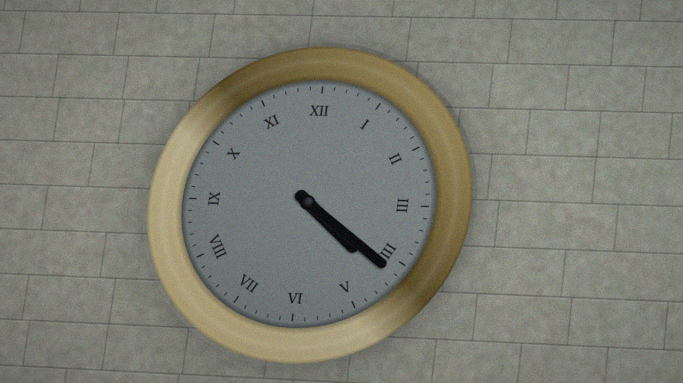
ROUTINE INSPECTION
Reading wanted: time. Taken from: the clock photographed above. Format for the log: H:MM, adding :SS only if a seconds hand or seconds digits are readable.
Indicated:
4:21
